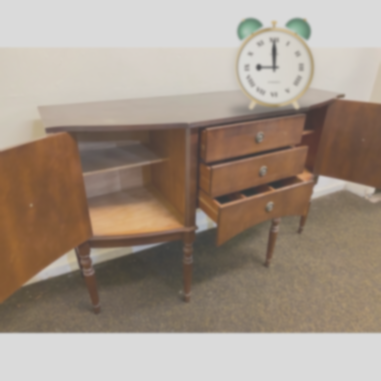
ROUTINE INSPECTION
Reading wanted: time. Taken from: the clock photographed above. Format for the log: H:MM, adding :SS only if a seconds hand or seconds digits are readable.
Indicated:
9:00
